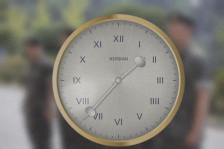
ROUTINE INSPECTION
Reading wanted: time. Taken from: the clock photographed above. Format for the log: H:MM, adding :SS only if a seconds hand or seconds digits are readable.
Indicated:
1:37
